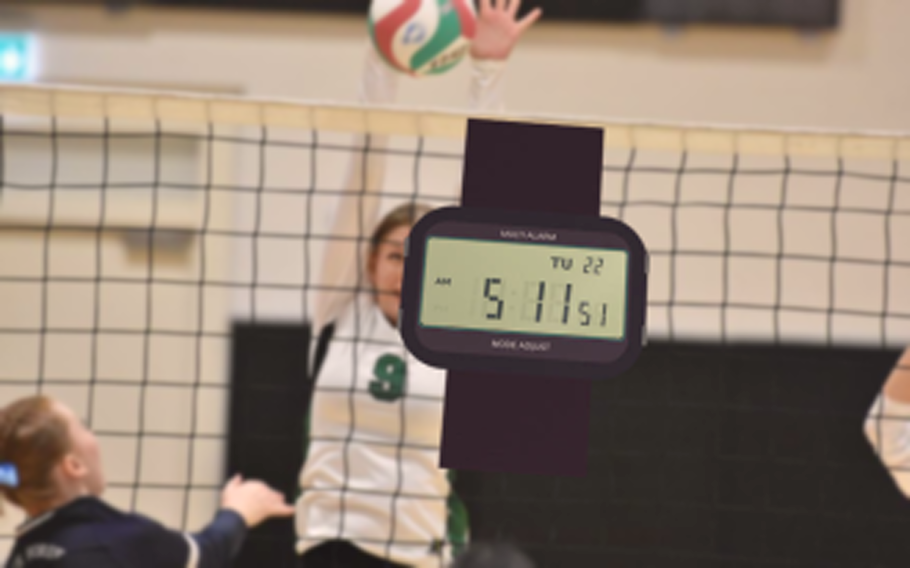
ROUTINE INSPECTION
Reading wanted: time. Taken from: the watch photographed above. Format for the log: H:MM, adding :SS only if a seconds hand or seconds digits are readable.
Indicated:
5:11:51
